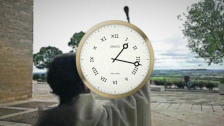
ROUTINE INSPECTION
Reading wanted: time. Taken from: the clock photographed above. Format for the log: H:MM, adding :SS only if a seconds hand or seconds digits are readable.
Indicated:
1:17
